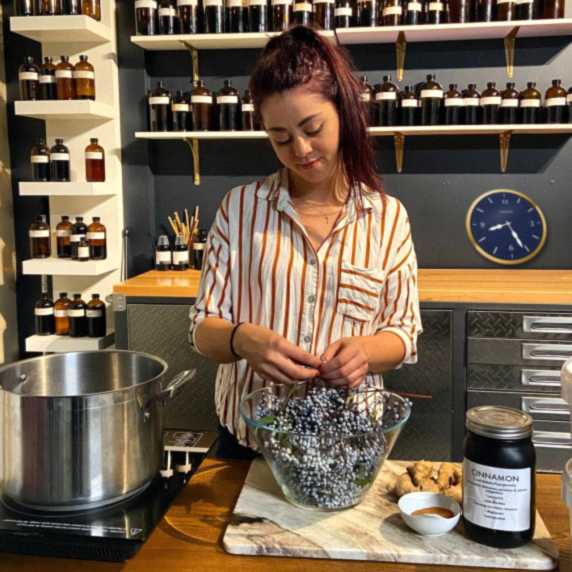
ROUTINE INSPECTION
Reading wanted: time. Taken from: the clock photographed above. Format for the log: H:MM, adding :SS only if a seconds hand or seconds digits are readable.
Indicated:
8:26
